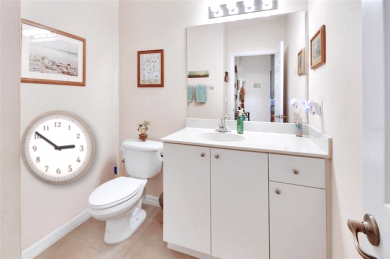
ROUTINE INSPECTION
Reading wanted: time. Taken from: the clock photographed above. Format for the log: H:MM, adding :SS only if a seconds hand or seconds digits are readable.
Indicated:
2:51
